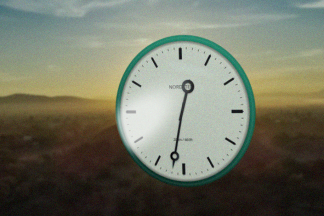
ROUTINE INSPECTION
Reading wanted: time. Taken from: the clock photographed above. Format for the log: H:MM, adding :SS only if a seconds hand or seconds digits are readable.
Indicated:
12:32
